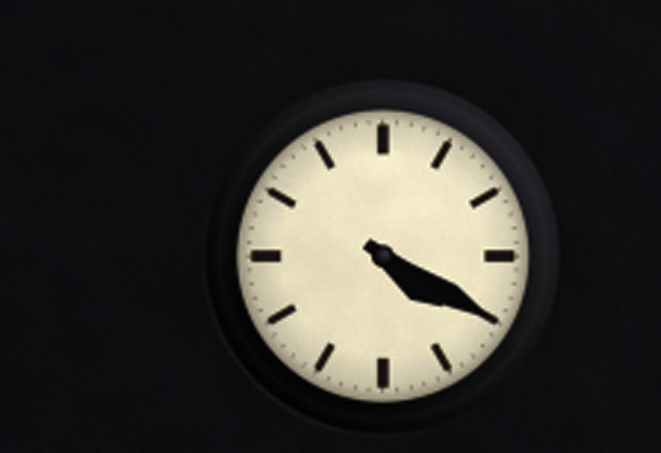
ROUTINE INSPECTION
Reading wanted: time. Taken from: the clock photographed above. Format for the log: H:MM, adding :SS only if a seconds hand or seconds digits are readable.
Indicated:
4:20
